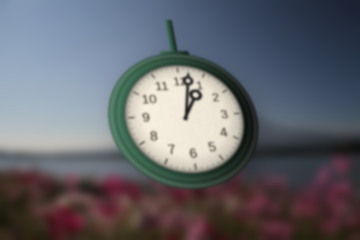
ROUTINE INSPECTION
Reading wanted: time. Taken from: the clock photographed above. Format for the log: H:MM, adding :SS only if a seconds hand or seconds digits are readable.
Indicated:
1:02
